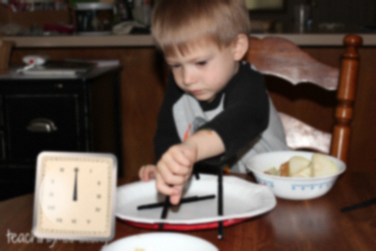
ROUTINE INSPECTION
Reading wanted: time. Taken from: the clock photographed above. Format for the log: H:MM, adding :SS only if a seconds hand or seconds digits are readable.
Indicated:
12:00
